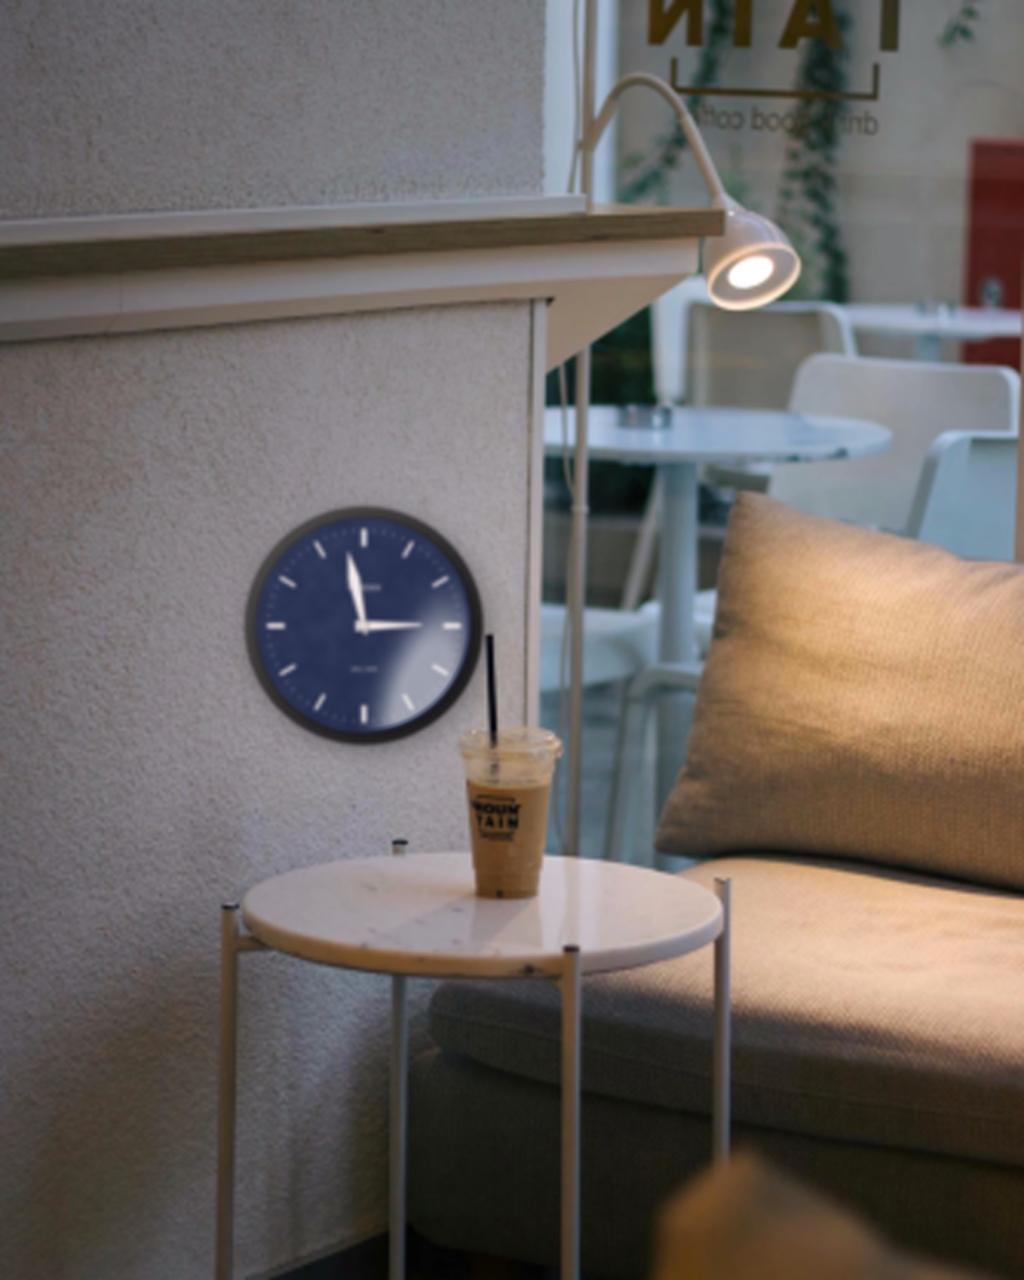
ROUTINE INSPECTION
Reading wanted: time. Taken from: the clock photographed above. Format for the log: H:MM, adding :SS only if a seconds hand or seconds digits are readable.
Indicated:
2:58
